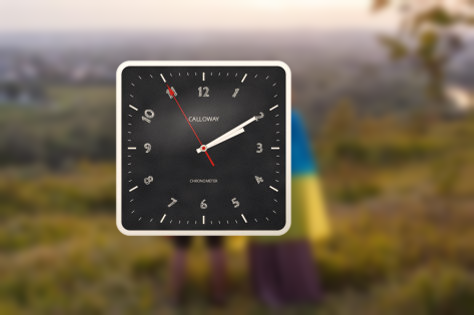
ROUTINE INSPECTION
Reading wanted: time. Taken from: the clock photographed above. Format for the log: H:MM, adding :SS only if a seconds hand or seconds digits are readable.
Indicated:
2:09:55
